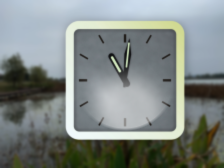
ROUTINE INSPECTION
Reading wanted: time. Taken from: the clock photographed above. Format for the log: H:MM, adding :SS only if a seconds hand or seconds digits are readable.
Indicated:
11:01
